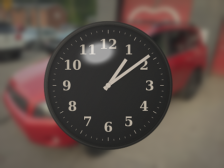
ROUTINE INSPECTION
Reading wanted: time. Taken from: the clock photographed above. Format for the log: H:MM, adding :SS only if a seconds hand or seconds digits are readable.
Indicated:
1:09
